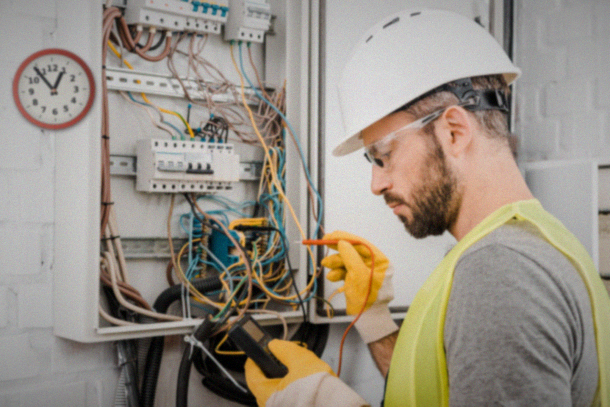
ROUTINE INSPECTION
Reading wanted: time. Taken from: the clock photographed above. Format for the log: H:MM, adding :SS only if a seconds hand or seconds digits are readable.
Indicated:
12:54
